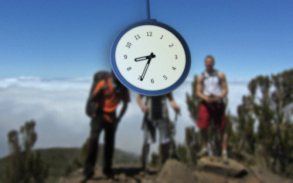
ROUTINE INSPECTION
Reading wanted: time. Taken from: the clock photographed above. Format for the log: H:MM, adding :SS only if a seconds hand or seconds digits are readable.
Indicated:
8:34
